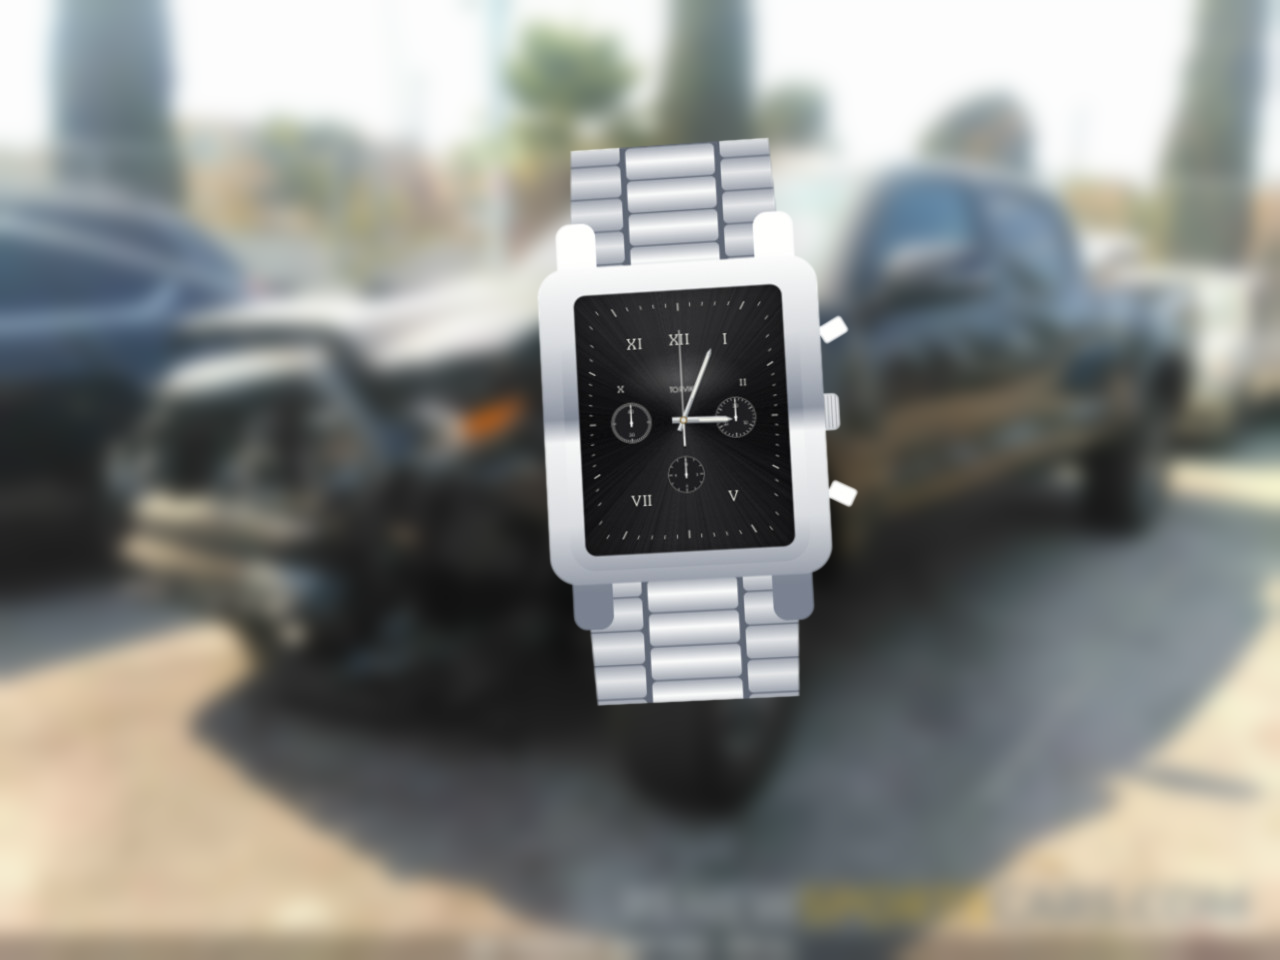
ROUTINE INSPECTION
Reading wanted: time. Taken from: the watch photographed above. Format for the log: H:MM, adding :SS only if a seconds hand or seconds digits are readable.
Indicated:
3:04
